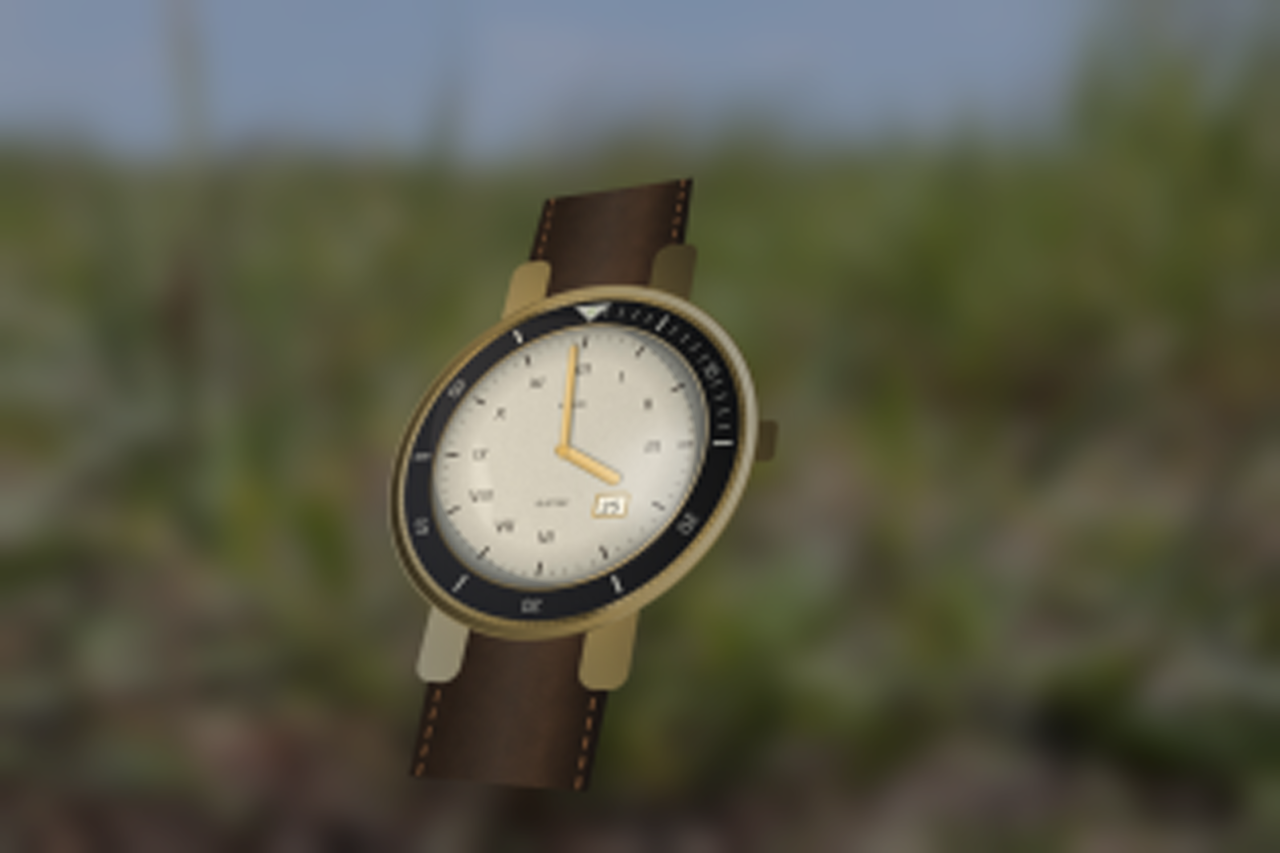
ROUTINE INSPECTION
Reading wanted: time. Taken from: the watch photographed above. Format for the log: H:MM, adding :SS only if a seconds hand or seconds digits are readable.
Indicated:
3:59
